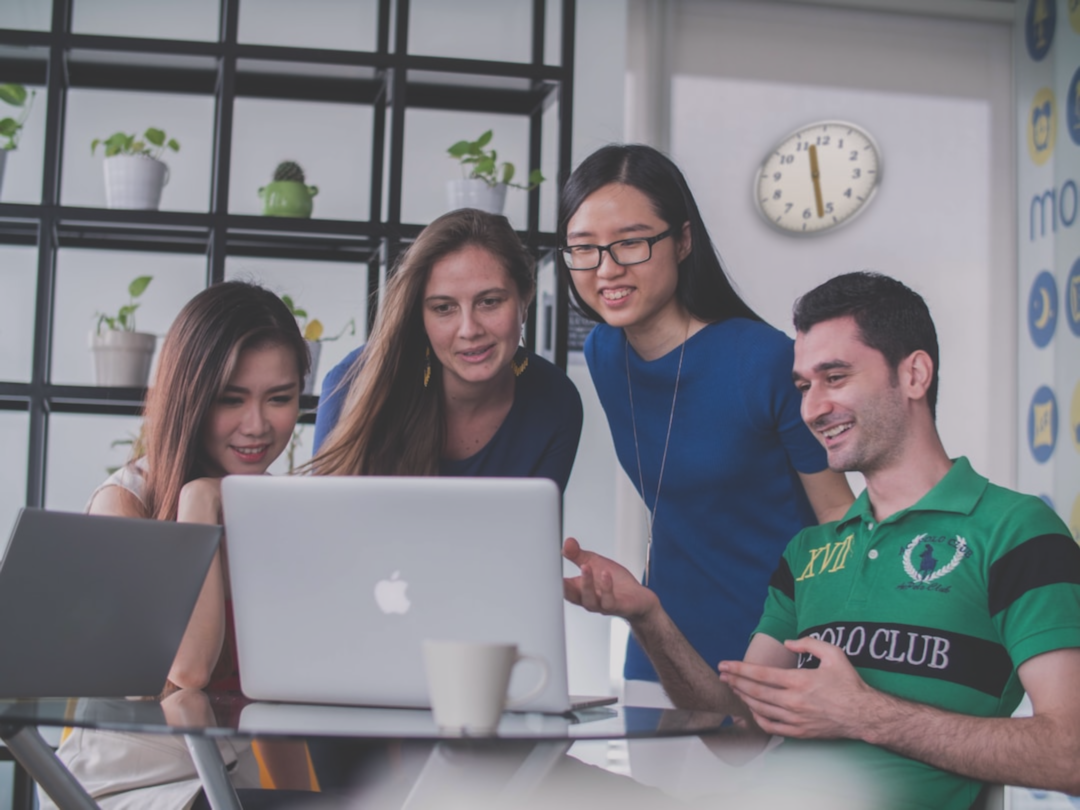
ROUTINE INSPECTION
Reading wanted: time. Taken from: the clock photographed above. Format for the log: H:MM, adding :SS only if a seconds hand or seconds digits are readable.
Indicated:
11:27
